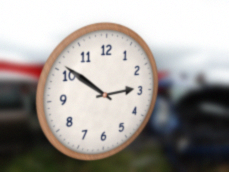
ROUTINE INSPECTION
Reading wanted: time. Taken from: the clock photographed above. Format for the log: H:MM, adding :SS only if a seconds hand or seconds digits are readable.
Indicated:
2:51
